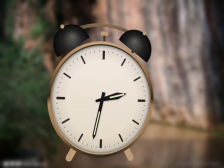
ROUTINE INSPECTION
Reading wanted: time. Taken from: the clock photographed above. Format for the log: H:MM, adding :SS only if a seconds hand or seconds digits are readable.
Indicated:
2:32
